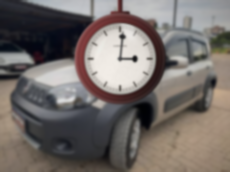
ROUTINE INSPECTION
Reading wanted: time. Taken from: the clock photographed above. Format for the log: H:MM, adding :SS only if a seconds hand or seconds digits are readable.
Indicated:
3:01
